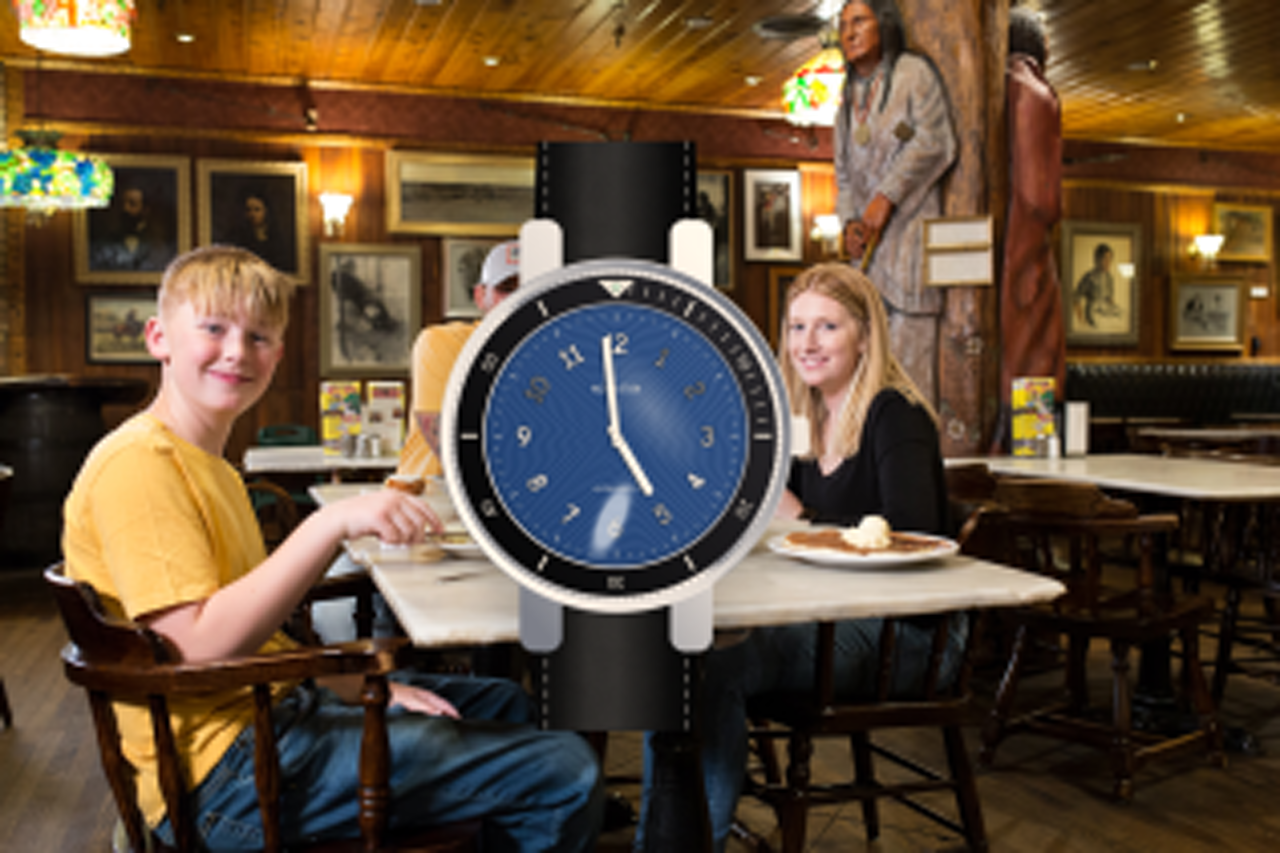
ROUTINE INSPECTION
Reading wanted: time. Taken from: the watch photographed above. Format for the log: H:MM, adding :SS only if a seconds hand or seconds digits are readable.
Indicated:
4:59
